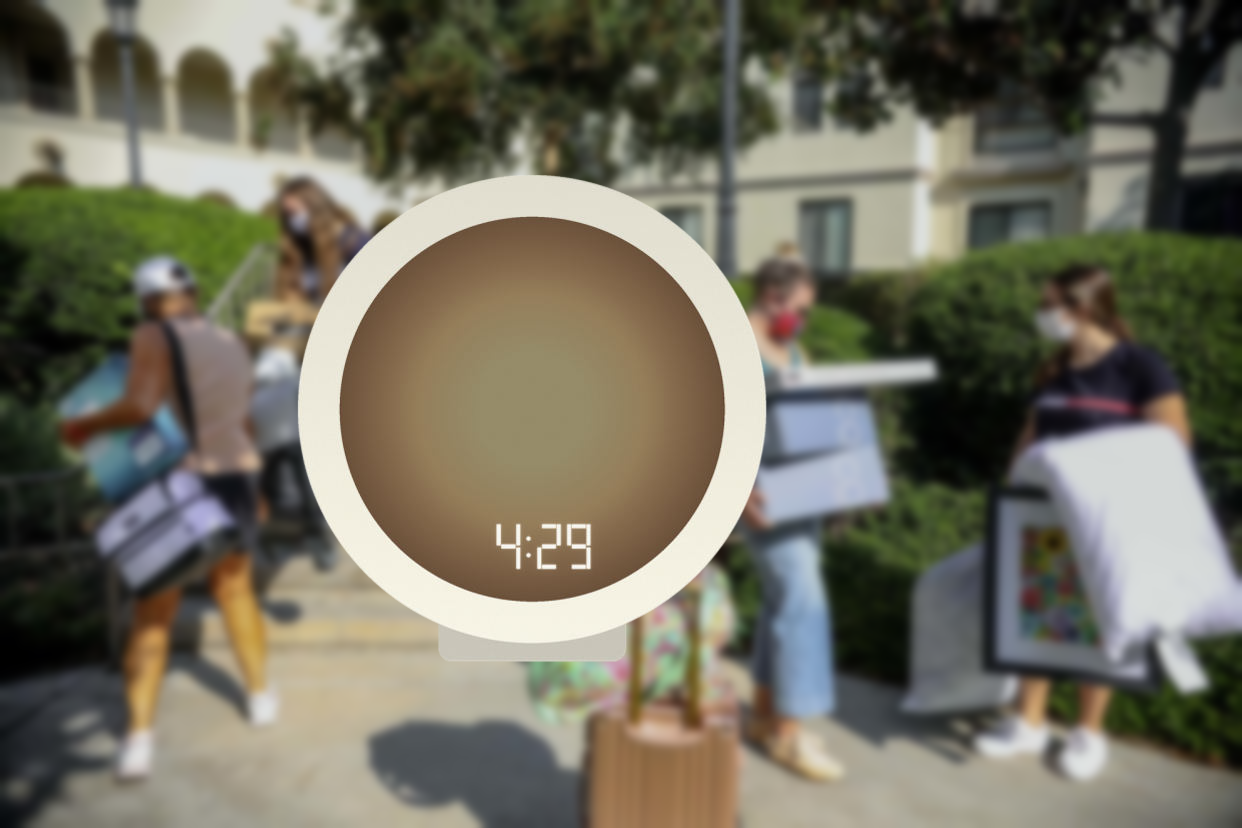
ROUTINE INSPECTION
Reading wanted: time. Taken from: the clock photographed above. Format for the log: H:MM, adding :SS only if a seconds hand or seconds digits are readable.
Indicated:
4:29
